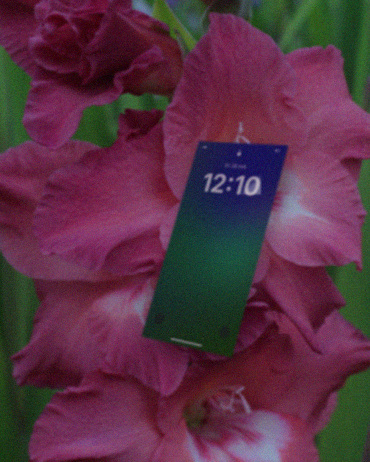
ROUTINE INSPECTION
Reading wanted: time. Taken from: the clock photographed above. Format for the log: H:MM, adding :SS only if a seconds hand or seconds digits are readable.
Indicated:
12:10
